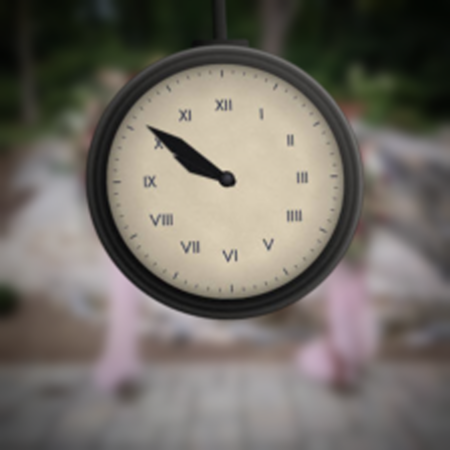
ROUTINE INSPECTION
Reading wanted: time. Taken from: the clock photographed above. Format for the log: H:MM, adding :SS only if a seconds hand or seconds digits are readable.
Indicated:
9:51
